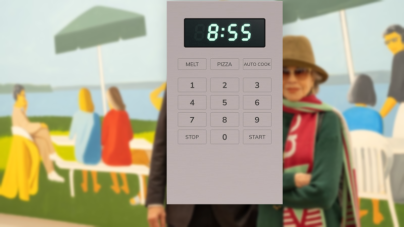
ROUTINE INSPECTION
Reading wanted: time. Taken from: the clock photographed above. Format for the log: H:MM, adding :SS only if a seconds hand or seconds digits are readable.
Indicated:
8:55
